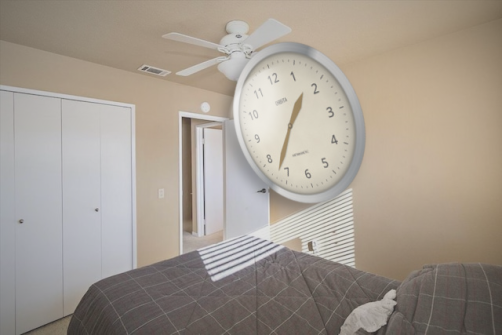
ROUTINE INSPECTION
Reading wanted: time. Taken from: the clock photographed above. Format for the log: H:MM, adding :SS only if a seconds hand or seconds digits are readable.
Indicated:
1:37
